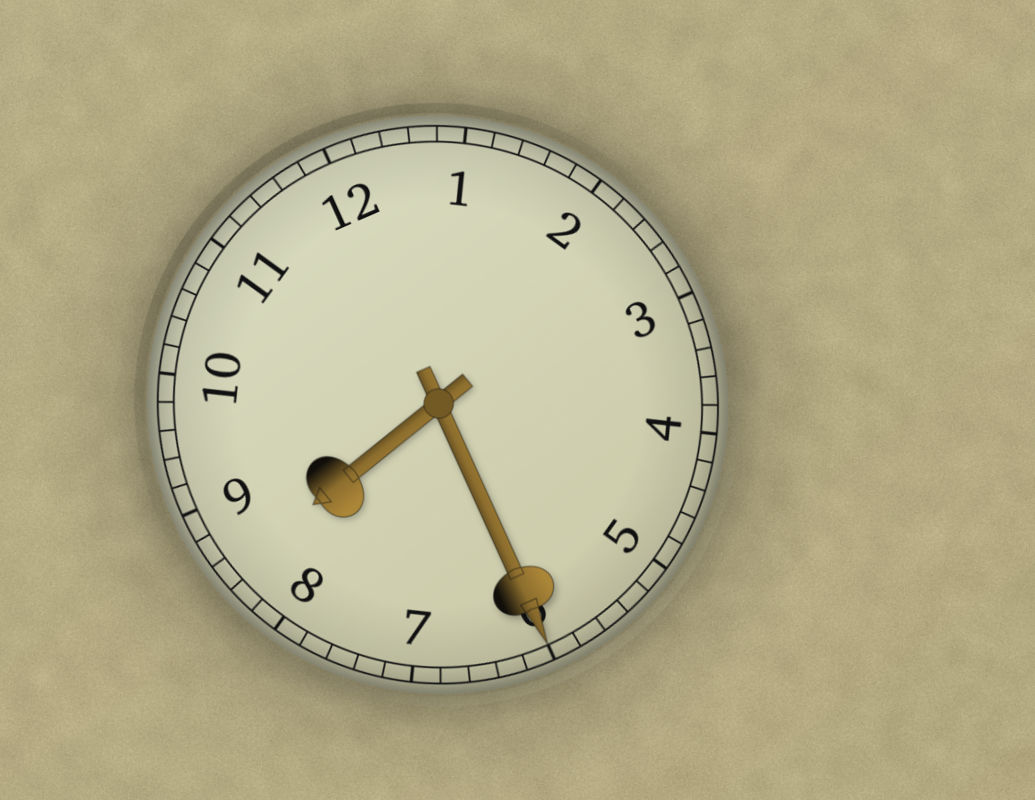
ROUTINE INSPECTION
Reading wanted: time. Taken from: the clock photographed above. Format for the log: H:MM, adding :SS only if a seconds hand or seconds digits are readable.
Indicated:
8:30
